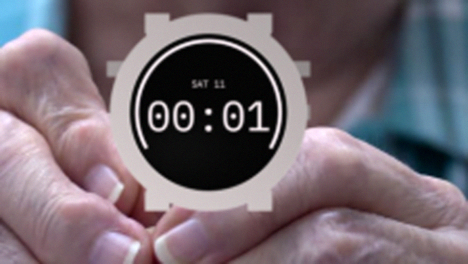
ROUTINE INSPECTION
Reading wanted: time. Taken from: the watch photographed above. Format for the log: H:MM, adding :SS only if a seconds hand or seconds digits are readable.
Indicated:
0:01
